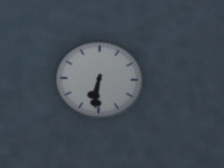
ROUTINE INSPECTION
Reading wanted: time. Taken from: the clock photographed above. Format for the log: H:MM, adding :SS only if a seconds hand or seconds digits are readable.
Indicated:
6:31
